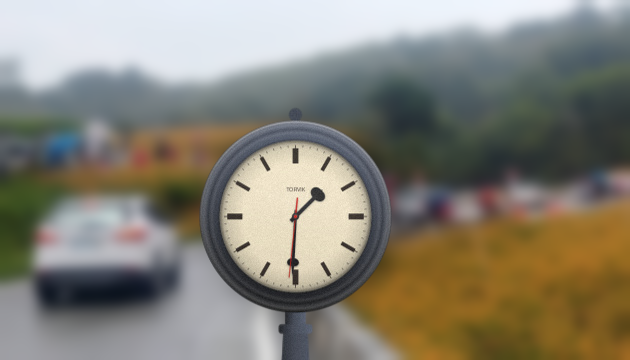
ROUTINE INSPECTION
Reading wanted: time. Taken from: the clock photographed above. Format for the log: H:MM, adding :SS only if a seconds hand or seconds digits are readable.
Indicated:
1:30:31
